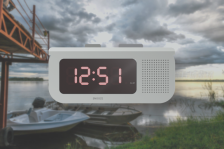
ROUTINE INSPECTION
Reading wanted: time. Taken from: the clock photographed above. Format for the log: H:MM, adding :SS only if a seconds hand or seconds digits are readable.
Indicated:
12:51
